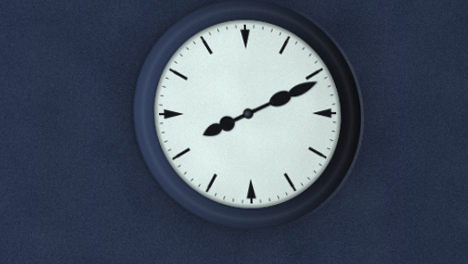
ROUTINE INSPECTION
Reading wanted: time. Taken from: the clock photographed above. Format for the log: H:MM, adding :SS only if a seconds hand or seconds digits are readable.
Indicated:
8:11
